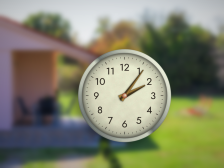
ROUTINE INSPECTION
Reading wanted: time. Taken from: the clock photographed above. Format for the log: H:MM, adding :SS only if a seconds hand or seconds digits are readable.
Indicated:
2:06
